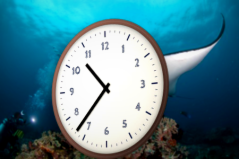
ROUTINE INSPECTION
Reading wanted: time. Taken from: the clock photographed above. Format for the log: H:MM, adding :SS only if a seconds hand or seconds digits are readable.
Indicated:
10:37
